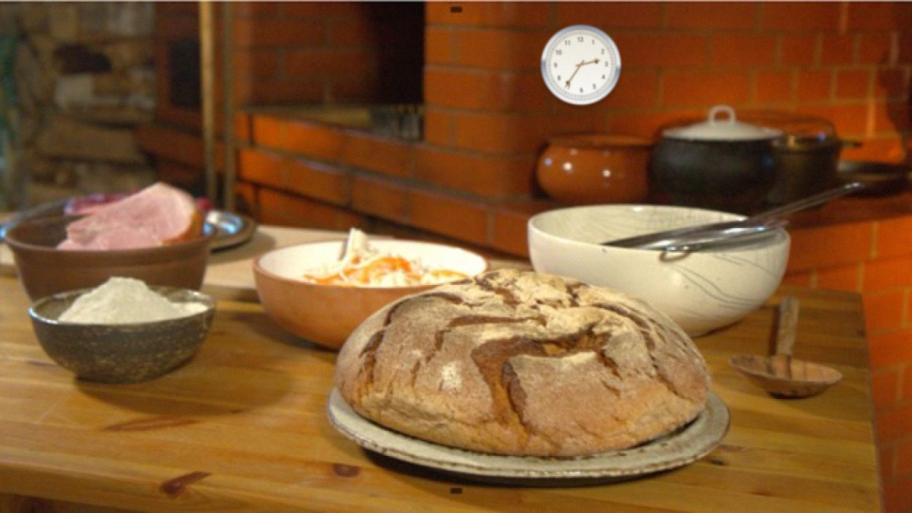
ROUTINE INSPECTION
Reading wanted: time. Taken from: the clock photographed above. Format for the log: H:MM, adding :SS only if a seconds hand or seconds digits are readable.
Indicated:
2:36
